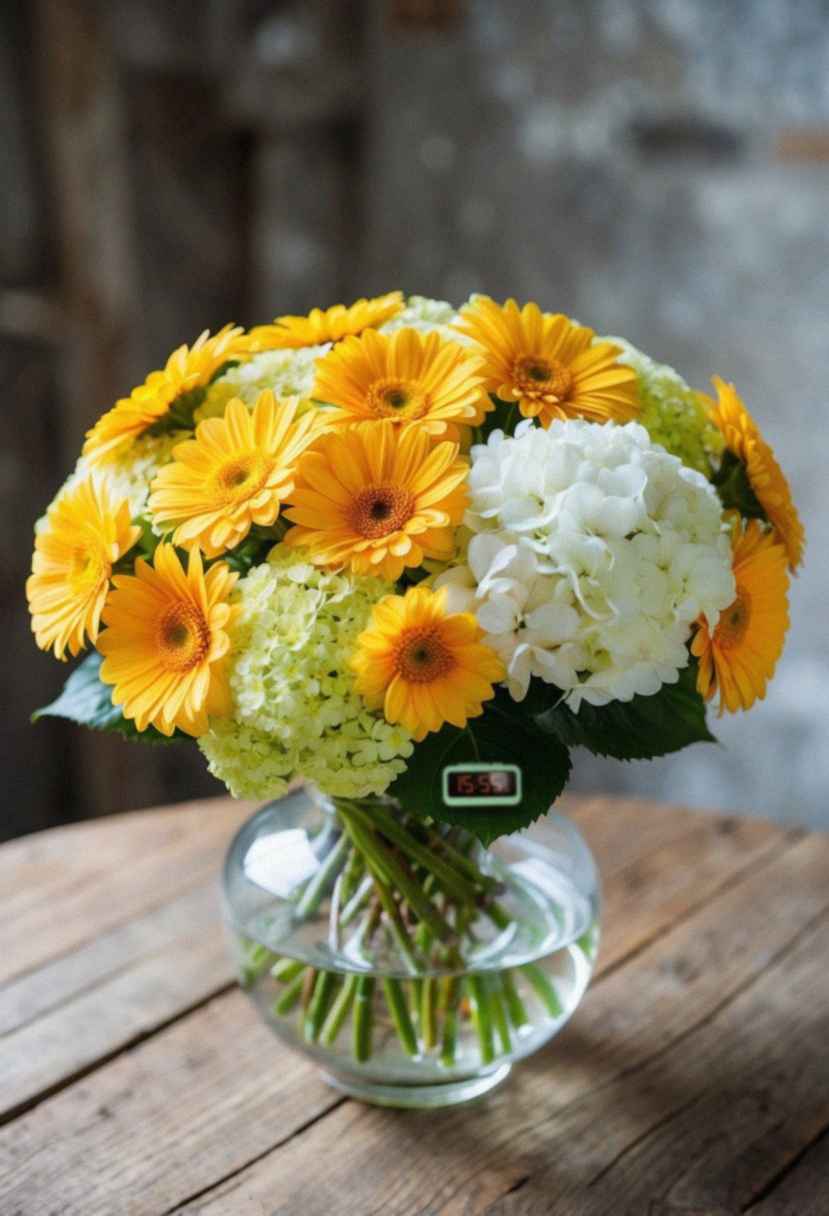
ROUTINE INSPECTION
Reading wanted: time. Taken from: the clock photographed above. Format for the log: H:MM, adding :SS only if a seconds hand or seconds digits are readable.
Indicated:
15:55
